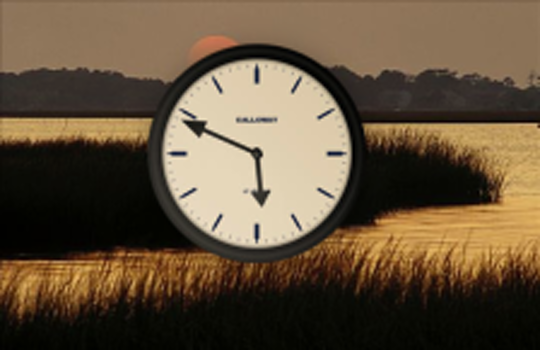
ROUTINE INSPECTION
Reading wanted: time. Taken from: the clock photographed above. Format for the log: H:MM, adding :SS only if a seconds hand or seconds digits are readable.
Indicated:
5:49
